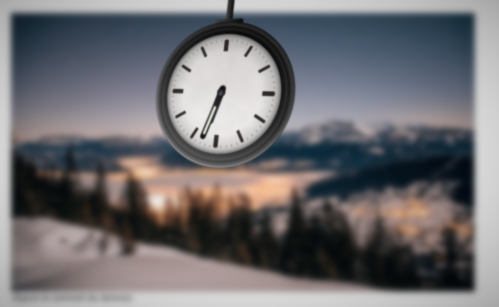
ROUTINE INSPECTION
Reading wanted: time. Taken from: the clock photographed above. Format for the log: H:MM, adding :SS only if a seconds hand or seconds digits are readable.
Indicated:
6:33
